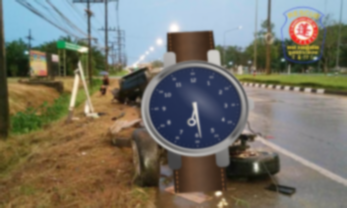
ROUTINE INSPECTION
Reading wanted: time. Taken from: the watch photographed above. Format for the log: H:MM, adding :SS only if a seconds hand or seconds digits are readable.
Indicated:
6:29
